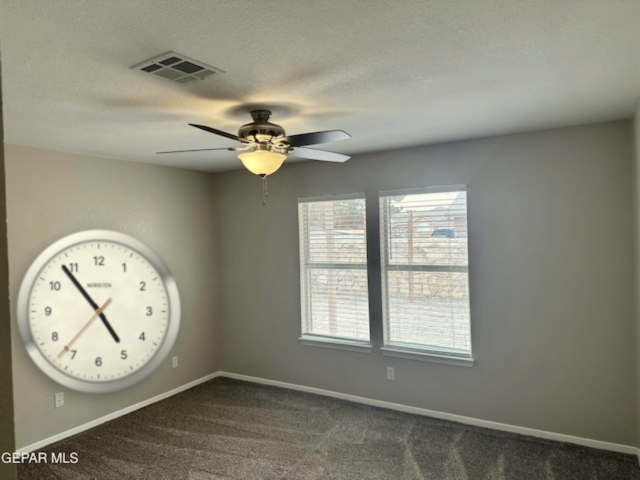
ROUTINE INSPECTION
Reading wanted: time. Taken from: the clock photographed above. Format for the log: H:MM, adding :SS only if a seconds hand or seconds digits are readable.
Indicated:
4:53:37
